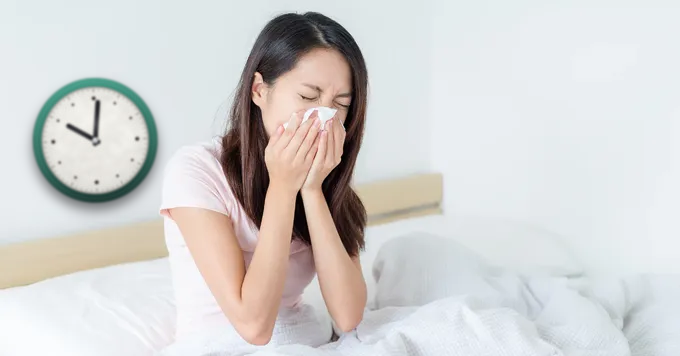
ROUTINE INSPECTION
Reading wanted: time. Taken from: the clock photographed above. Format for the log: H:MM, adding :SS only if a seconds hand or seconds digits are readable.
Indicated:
10:01
